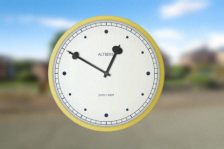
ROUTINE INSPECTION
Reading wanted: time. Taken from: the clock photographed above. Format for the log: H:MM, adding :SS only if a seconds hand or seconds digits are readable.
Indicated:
12:50
